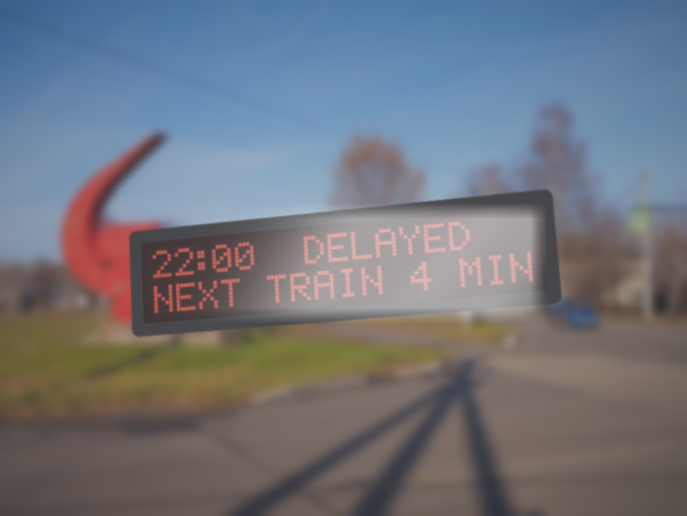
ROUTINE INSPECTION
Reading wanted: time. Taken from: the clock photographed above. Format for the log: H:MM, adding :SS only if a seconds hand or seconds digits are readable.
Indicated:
22:00
